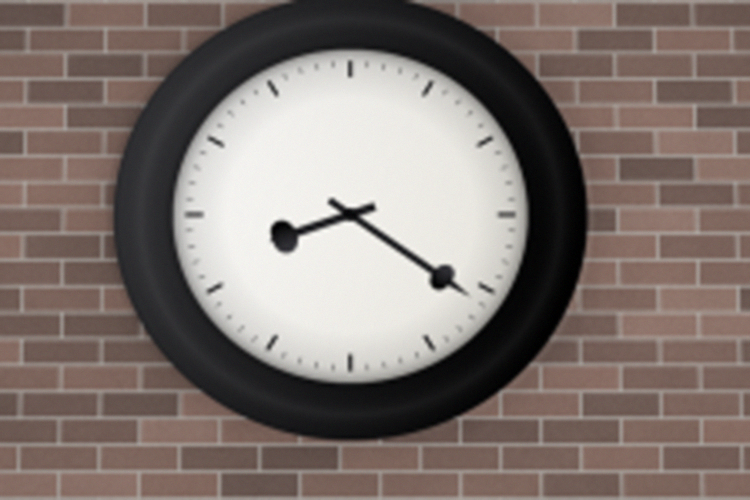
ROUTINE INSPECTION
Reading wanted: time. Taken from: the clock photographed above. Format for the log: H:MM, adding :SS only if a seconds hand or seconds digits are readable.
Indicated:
8:21
